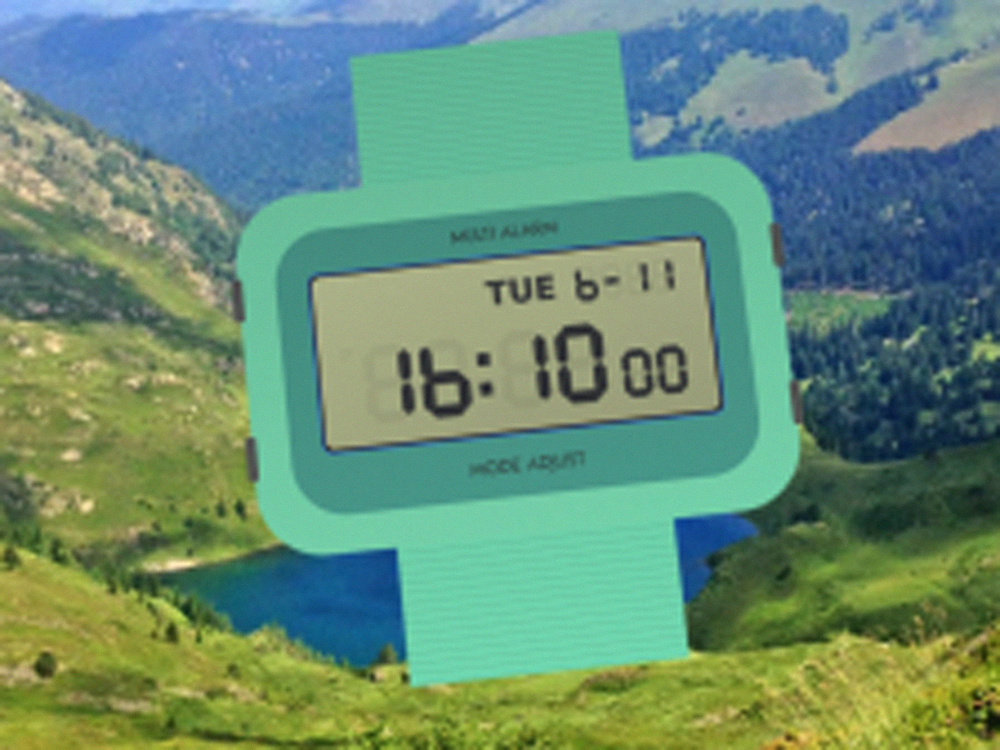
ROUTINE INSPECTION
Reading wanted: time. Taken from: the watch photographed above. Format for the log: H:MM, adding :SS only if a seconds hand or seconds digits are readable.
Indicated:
16:10:00
